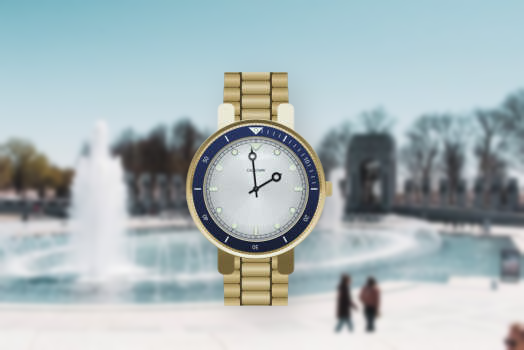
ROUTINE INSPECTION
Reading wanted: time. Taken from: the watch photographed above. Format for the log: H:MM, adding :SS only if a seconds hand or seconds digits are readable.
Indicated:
1:59
